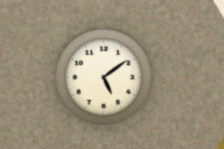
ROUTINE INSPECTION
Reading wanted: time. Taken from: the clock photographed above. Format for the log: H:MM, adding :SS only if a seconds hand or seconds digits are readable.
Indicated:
5:09
